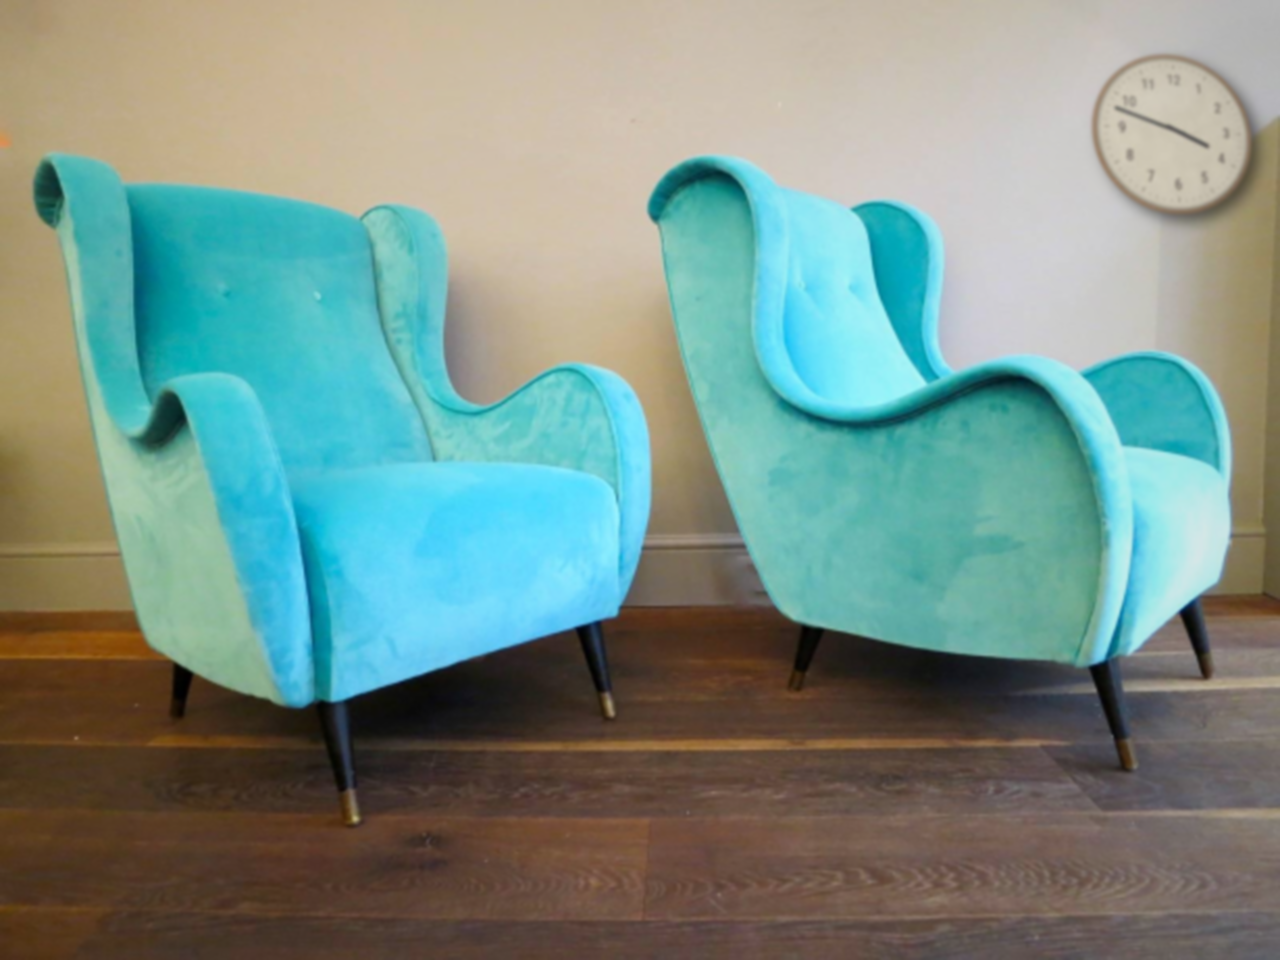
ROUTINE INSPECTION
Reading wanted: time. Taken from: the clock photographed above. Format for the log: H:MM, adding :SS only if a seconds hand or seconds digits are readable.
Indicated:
3:48
